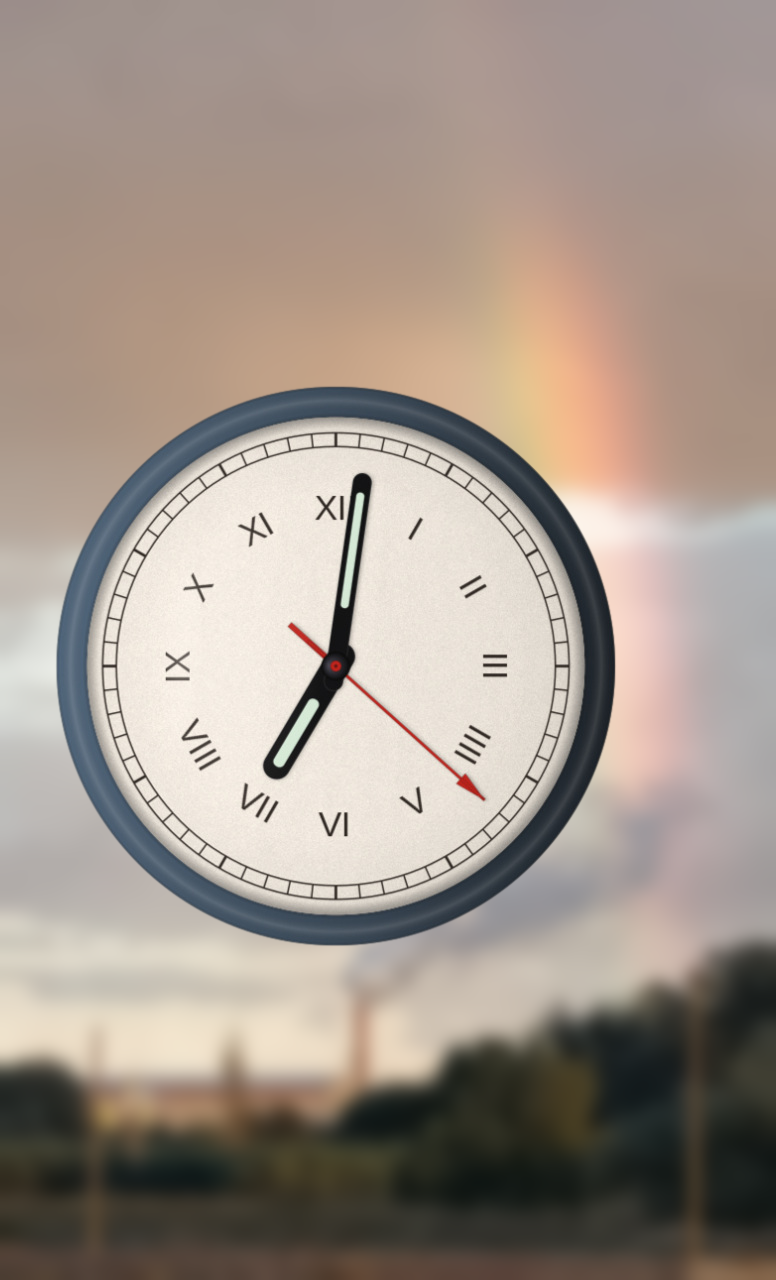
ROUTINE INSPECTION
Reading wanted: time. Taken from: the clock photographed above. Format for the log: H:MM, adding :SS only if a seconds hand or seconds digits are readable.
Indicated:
7:01:22
